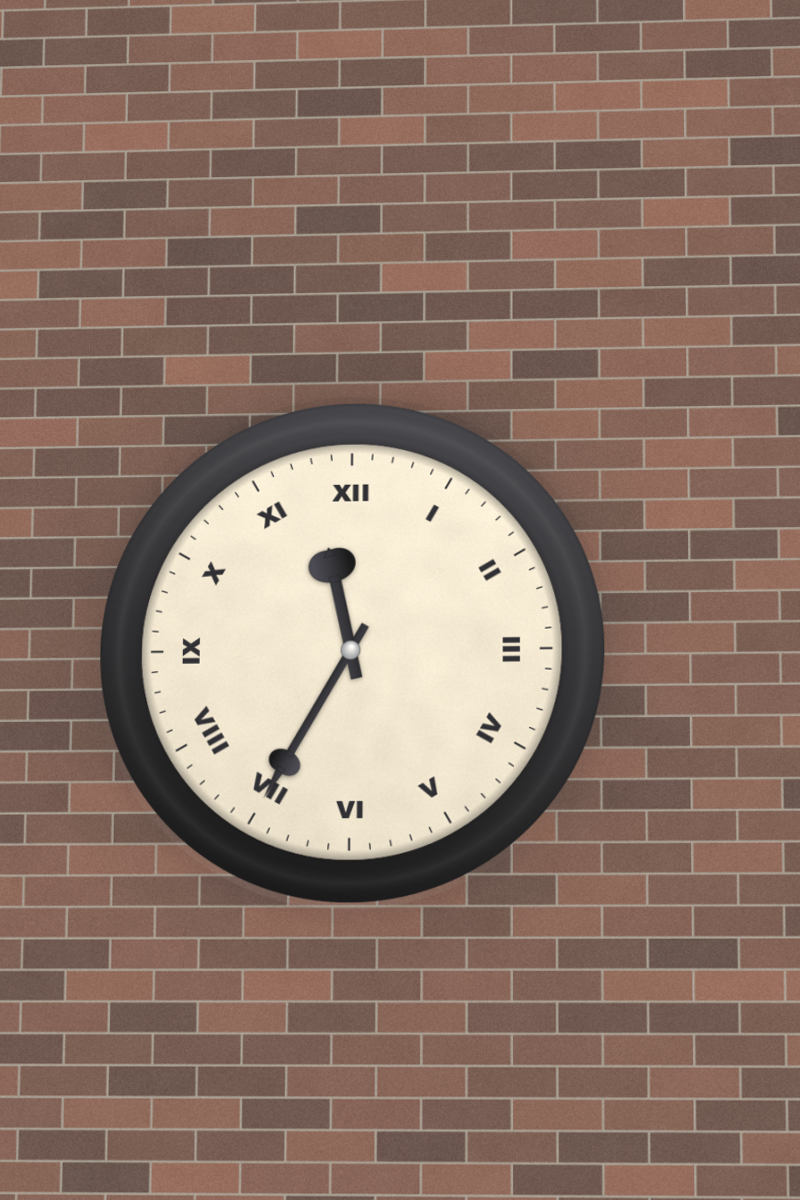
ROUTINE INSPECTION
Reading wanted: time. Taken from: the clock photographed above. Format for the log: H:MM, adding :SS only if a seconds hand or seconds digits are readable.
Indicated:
11:35
